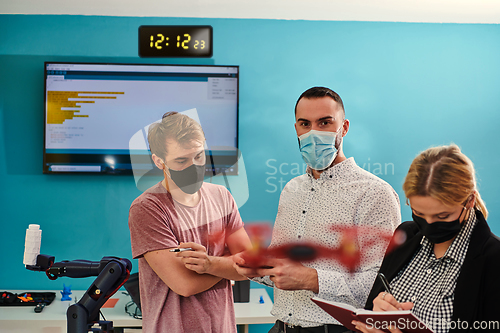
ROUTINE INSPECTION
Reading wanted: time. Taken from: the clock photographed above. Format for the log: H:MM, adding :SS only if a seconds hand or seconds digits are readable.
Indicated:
12:12:23
